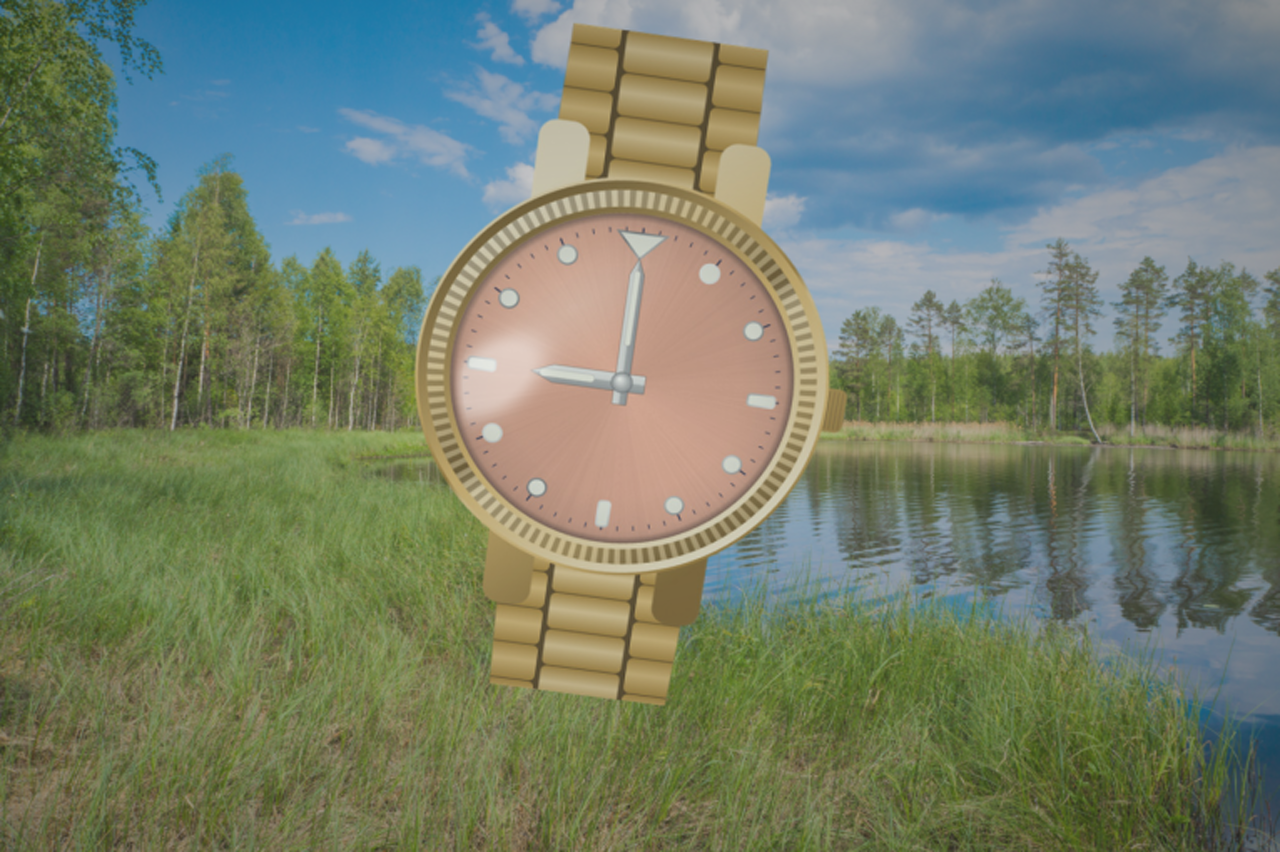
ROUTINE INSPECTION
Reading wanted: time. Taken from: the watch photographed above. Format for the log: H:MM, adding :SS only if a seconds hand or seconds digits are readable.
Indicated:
9:00
